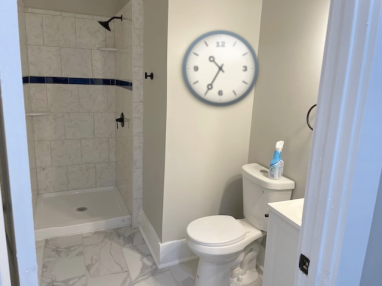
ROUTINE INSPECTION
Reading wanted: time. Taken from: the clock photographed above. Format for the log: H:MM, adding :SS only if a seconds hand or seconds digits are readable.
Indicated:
10:35
